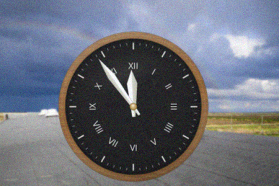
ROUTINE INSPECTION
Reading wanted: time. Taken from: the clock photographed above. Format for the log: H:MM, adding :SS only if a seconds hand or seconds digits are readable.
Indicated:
11:54
